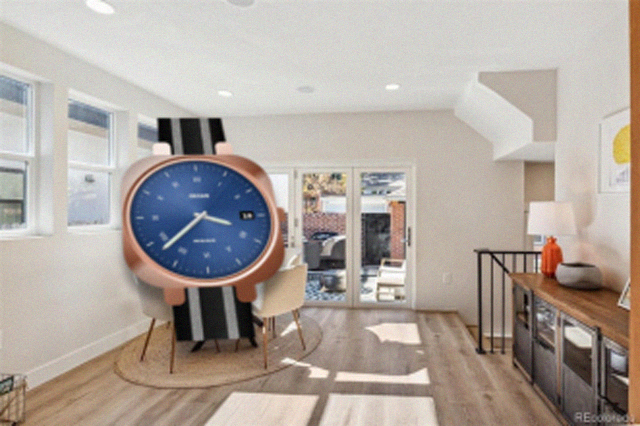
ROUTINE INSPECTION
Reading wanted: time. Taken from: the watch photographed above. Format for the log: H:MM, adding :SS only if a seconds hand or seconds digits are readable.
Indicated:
3:38
